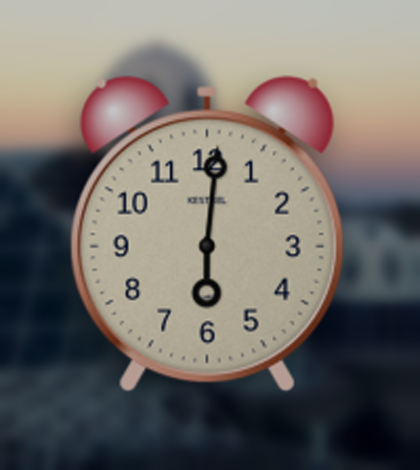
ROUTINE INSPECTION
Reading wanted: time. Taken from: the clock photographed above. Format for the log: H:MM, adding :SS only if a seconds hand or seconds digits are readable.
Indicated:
6:01
